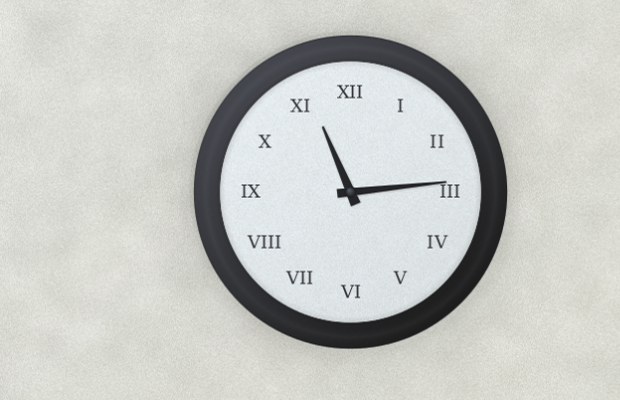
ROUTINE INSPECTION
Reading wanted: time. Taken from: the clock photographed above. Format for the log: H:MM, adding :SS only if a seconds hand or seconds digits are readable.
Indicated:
11:14
